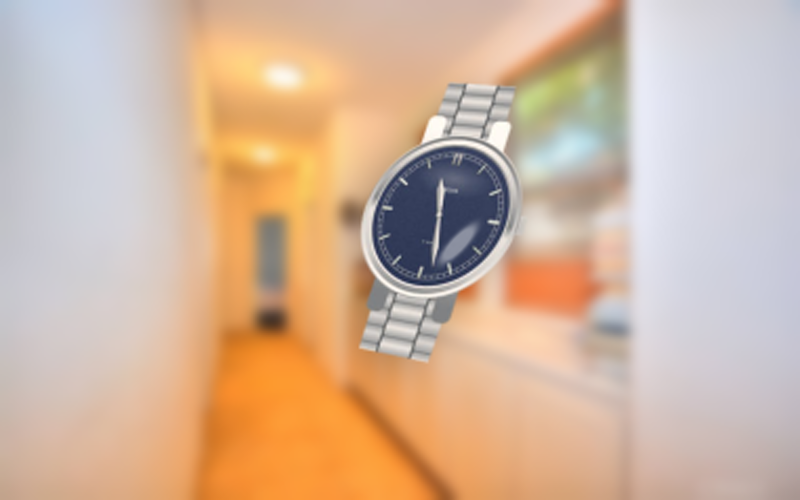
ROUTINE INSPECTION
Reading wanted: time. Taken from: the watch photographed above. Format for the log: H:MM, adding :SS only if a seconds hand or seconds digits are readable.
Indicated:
11:28
